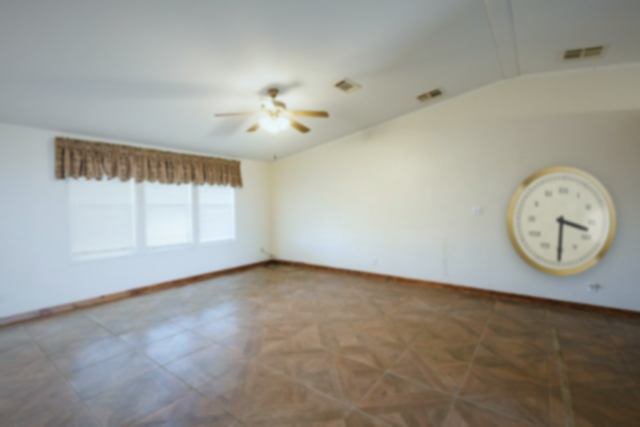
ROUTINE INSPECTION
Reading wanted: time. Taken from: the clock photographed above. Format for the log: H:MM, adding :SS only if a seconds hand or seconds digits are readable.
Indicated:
3:30
